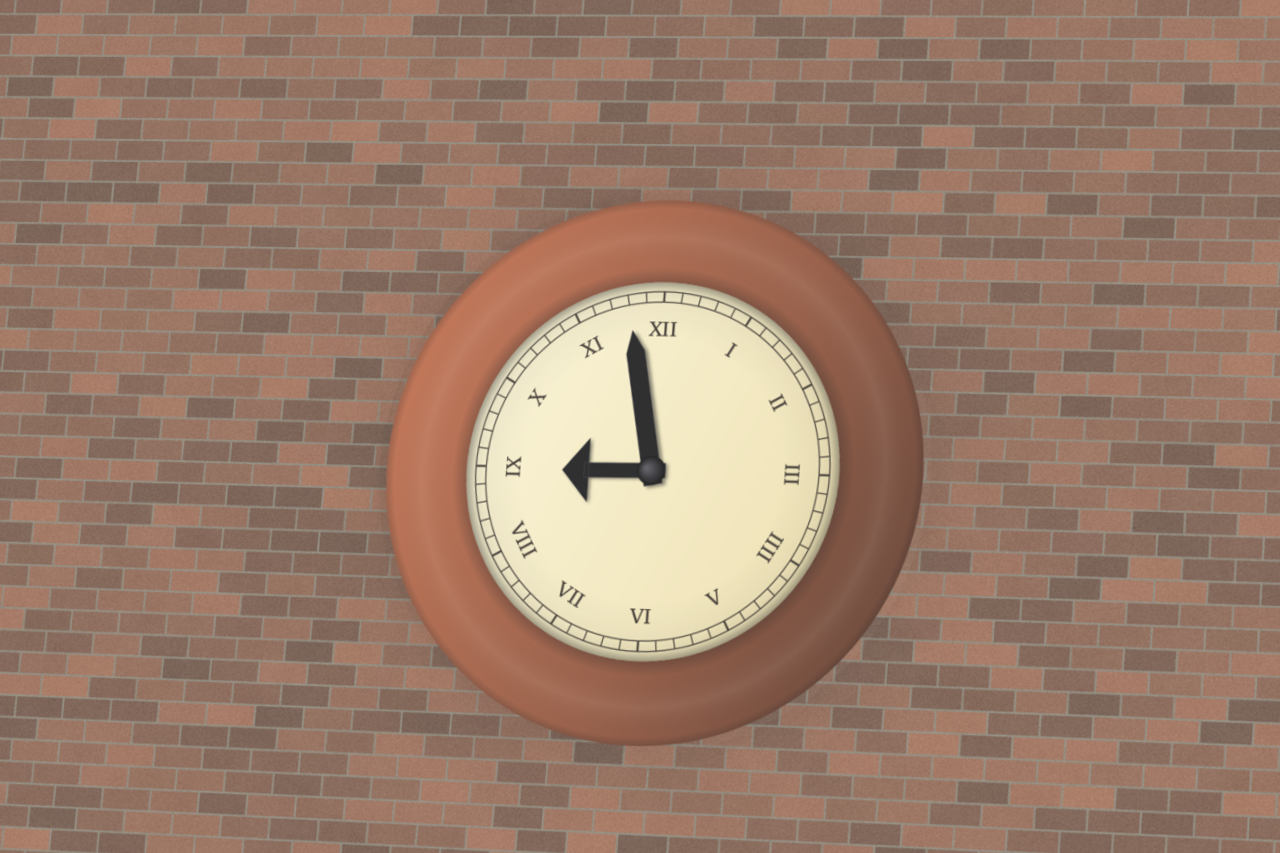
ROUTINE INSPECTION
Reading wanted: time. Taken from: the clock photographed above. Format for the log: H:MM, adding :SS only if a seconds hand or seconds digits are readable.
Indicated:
8:58
